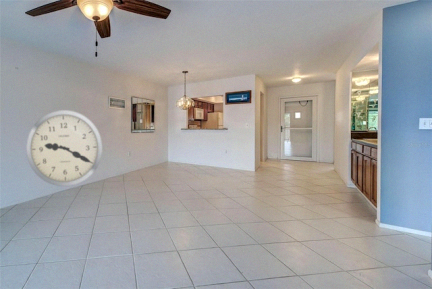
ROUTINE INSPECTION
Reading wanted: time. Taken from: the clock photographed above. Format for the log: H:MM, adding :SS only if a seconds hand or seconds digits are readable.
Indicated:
9:20
